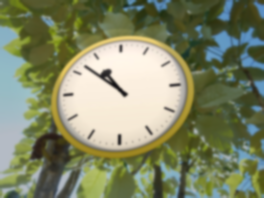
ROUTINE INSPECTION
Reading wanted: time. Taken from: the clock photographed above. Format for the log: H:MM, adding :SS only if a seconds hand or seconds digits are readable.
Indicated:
10:52
